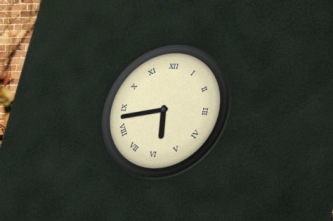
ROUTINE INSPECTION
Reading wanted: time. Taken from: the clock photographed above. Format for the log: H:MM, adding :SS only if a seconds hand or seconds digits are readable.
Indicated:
5:43
